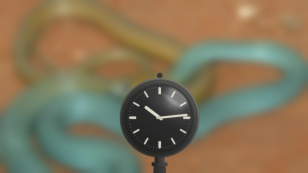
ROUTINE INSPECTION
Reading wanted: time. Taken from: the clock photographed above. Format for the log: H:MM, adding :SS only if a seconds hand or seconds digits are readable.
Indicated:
10:14
